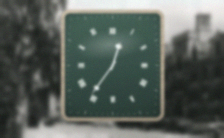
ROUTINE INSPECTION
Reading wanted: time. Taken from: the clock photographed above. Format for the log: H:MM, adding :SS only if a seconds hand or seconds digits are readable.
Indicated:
12:36
